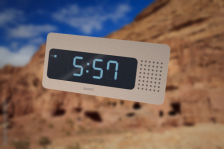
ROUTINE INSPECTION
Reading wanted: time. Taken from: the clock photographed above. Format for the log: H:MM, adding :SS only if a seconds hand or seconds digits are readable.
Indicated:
5:57
